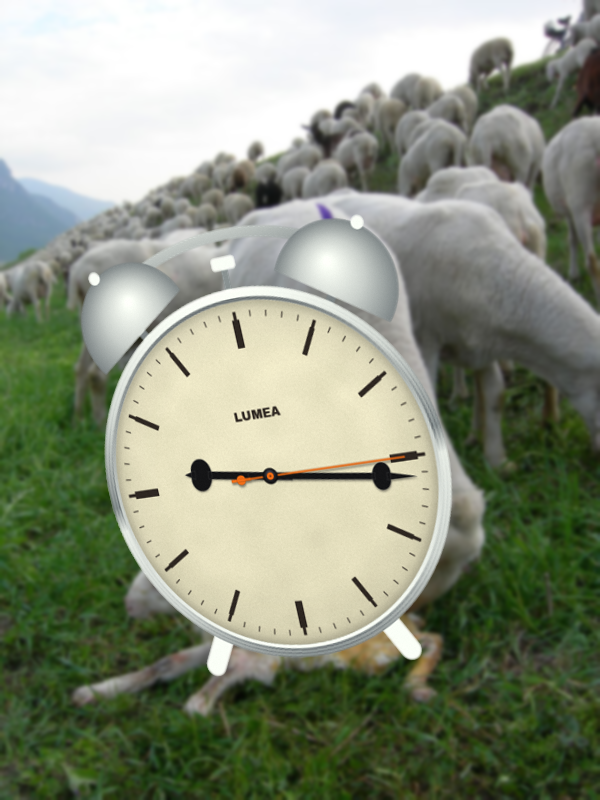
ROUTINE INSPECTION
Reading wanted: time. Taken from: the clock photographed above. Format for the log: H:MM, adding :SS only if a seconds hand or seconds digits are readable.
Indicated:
9:16:15
